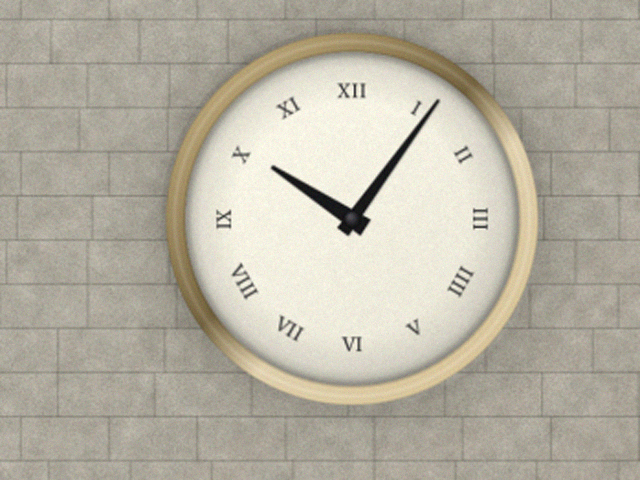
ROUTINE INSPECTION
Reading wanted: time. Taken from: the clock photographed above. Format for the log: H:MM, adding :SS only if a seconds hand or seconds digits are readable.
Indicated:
10:06
